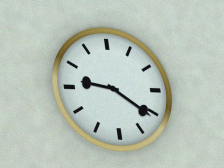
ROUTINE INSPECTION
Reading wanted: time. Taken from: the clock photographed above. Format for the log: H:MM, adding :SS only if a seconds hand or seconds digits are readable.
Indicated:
9:21
